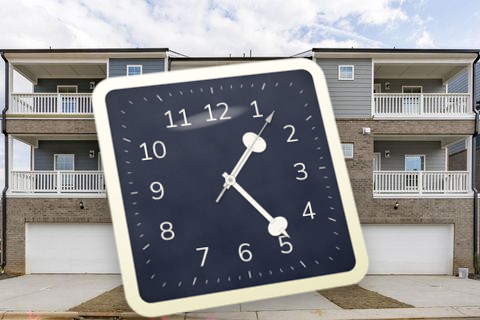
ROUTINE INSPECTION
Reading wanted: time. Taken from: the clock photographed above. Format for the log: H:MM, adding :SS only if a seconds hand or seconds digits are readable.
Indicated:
1:24:07
